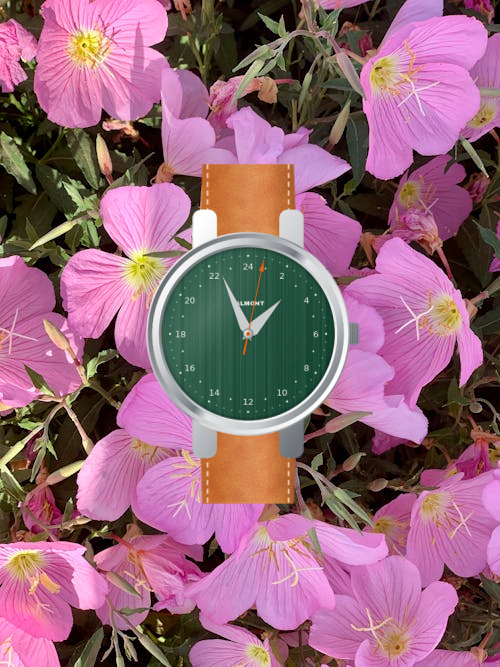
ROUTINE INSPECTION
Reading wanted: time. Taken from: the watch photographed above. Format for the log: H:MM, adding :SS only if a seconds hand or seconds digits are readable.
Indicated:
2:56:02
